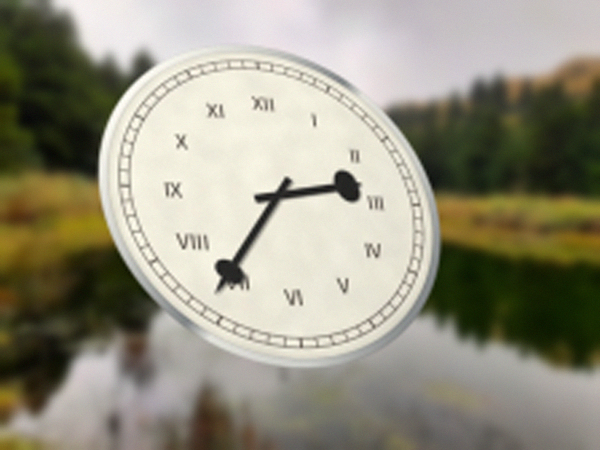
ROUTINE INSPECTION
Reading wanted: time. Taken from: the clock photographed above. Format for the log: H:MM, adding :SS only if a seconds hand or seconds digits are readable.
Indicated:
2:36
